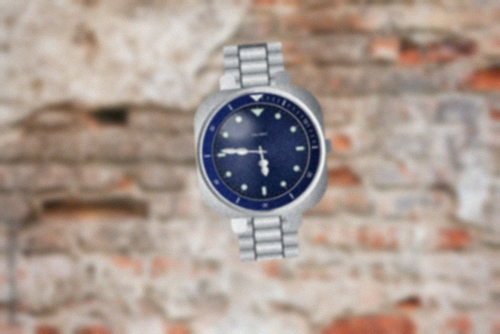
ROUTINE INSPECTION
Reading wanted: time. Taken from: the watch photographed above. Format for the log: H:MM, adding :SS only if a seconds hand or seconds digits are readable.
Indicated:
5:46
